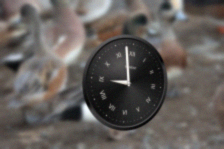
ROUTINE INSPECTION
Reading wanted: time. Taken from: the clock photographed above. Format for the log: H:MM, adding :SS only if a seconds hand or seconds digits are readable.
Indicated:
8:58
